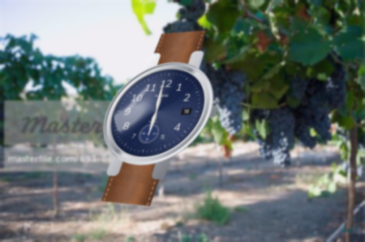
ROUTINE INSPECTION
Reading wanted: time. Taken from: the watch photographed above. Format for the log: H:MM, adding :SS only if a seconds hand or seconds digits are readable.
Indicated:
5:59
